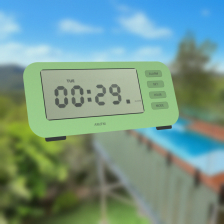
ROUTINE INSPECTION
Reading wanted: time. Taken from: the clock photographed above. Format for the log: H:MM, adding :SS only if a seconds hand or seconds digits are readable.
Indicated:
0:29
